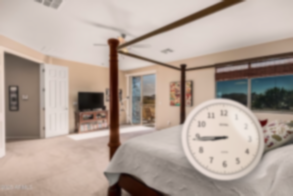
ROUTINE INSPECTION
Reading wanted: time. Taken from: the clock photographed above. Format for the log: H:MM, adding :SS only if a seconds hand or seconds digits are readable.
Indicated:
8:44
